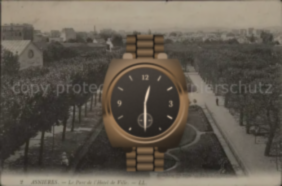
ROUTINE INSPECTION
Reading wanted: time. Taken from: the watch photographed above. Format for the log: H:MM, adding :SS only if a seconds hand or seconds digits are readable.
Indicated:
12:30
